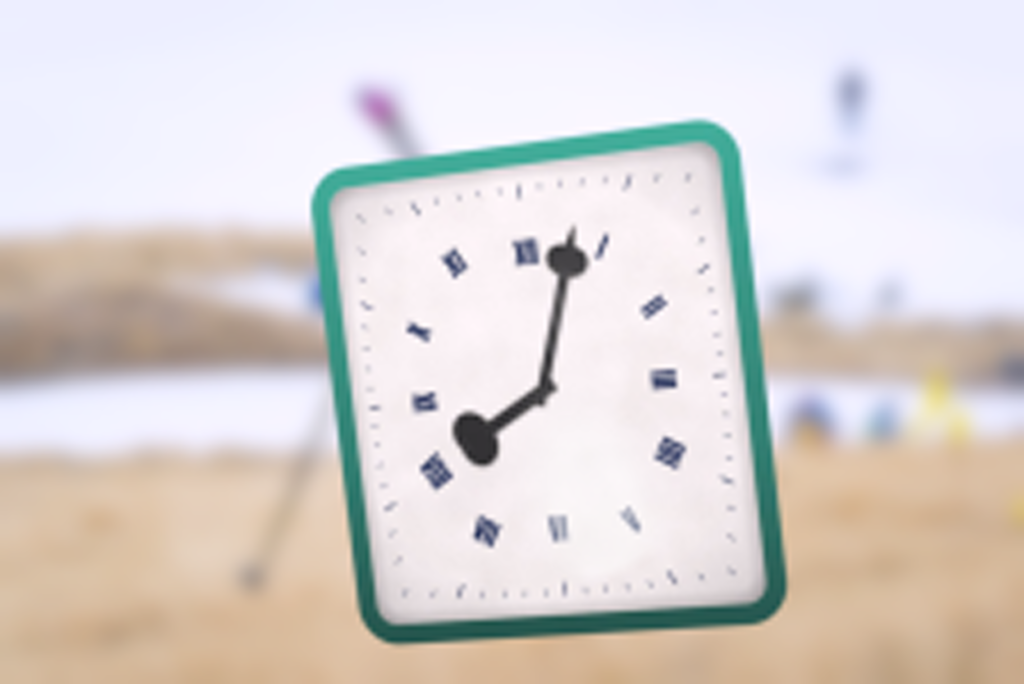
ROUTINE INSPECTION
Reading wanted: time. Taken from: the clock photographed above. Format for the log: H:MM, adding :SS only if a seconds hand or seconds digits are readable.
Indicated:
8:03
